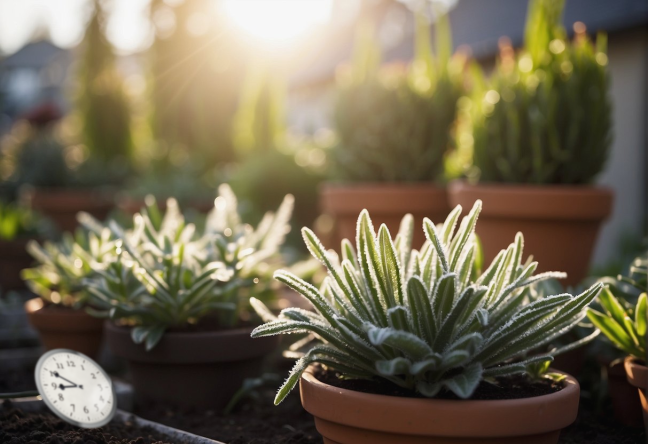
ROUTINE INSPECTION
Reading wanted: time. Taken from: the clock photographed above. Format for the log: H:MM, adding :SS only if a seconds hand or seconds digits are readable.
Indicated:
8:50
